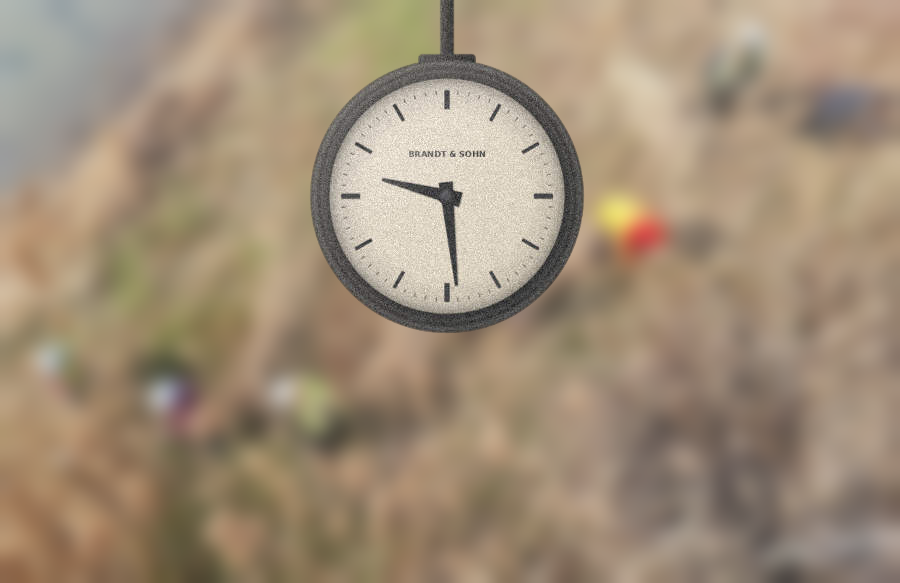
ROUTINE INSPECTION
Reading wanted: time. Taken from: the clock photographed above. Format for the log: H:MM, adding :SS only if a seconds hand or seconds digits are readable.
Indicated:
9:29
